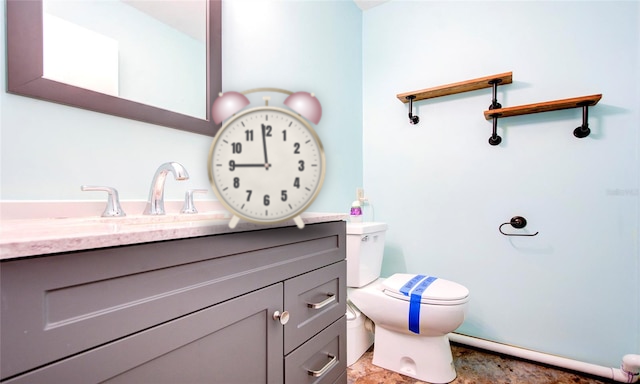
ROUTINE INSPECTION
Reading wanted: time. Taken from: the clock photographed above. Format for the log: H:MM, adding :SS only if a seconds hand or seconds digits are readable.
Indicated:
8:59
